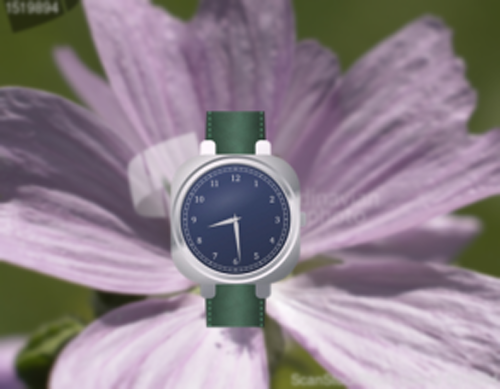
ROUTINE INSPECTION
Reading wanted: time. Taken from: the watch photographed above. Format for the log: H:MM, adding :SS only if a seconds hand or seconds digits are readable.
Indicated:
8:29
